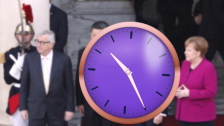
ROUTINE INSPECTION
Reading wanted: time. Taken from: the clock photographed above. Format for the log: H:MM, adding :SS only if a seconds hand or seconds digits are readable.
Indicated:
10:25
